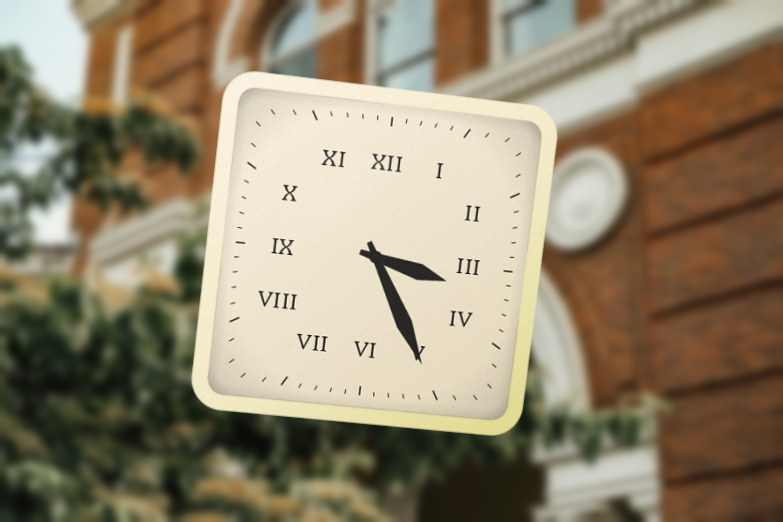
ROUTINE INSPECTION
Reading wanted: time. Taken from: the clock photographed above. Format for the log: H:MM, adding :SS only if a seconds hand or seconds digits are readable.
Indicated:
3:25
